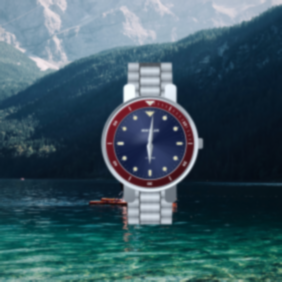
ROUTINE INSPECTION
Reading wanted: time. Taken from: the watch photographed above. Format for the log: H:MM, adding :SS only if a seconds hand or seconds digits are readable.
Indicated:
6:01
